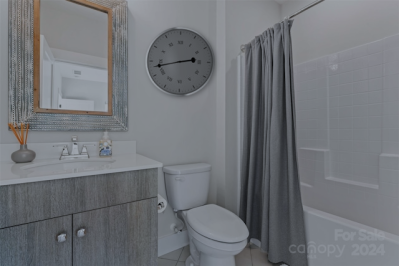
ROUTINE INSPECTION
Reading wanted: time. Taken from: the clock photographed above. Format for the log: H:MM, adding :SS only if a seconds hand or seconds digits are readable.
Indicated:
2:43
